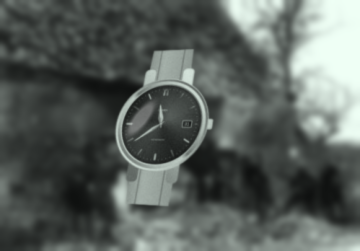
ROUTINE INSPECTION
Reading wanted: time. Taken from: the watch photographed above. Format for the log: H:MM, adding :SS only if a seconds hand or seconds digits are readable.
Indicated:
11:39
